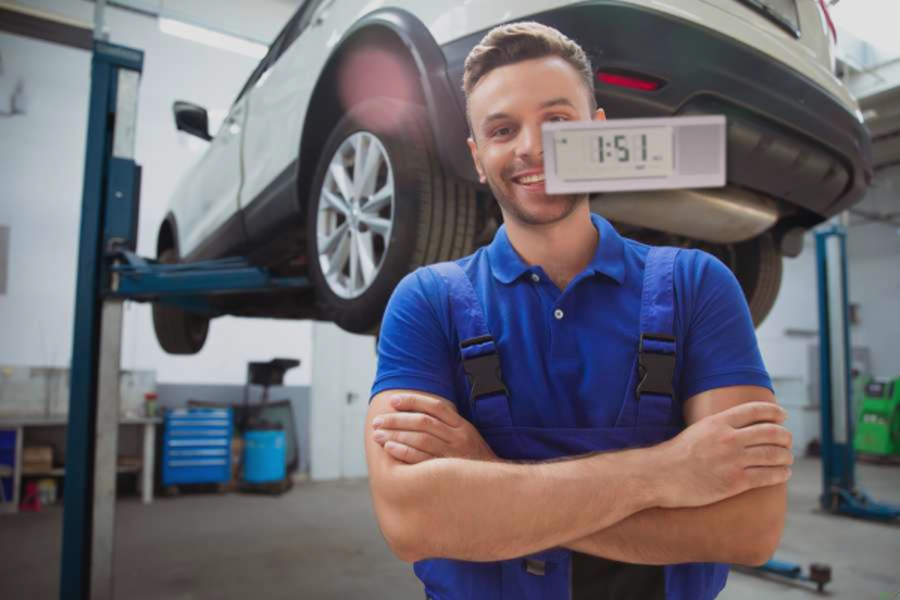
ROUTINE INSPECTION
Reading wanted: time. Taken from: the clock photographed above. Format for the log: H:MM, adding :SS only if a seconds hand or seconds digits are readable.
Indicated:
1:51
